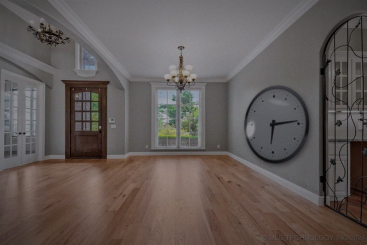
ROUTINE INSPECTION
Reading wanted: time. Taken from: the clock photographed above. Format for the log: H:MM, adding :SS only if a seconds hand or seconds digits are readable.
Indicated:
6:14
